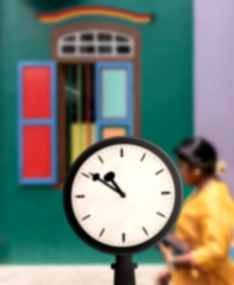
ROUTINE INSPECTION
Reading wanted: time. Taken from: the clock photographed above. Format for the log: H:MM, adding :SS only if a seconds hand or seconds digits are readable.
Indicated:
10:51
